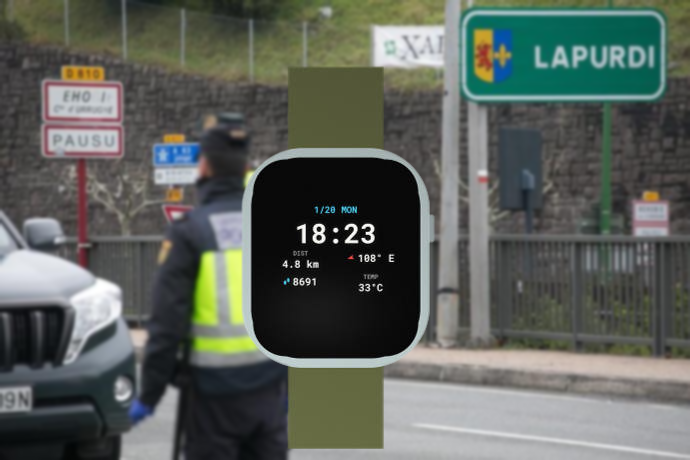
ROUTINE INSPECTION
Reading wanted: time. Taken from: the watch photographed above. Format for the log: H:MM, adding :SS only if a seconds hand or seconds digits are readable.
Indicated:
18:23
